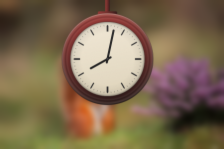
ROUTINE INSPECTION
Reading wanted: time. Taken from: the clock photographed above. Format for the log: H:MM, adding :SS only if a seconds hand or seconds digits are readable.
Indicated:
8:02
